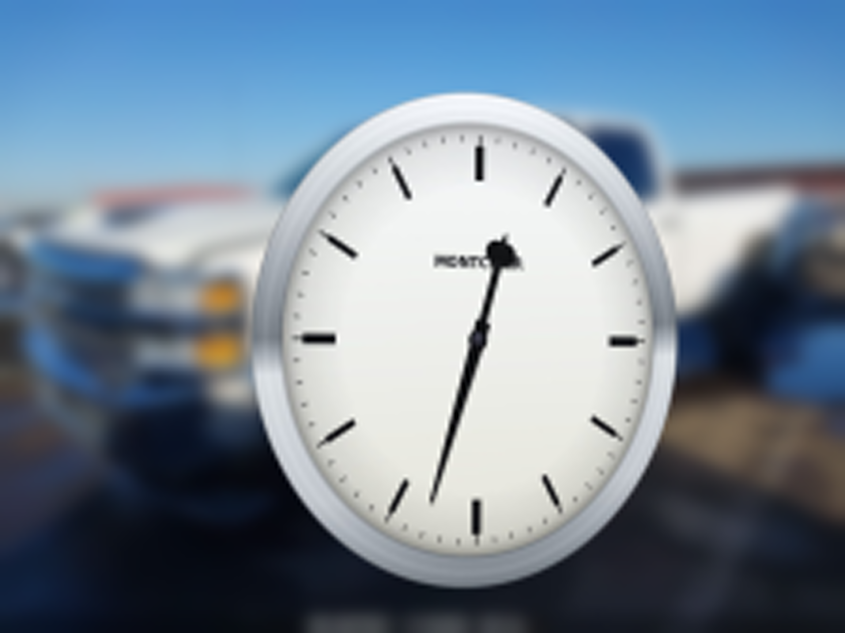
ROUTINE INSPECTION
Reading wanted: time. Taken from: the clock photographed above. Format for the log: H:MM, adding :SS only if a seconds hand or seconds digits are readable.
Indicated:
12:33
